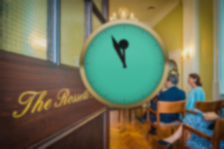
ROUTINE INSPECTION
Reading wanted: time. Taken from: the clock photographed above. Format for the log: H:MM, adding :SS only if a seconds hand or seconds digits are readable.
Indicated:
11:56
